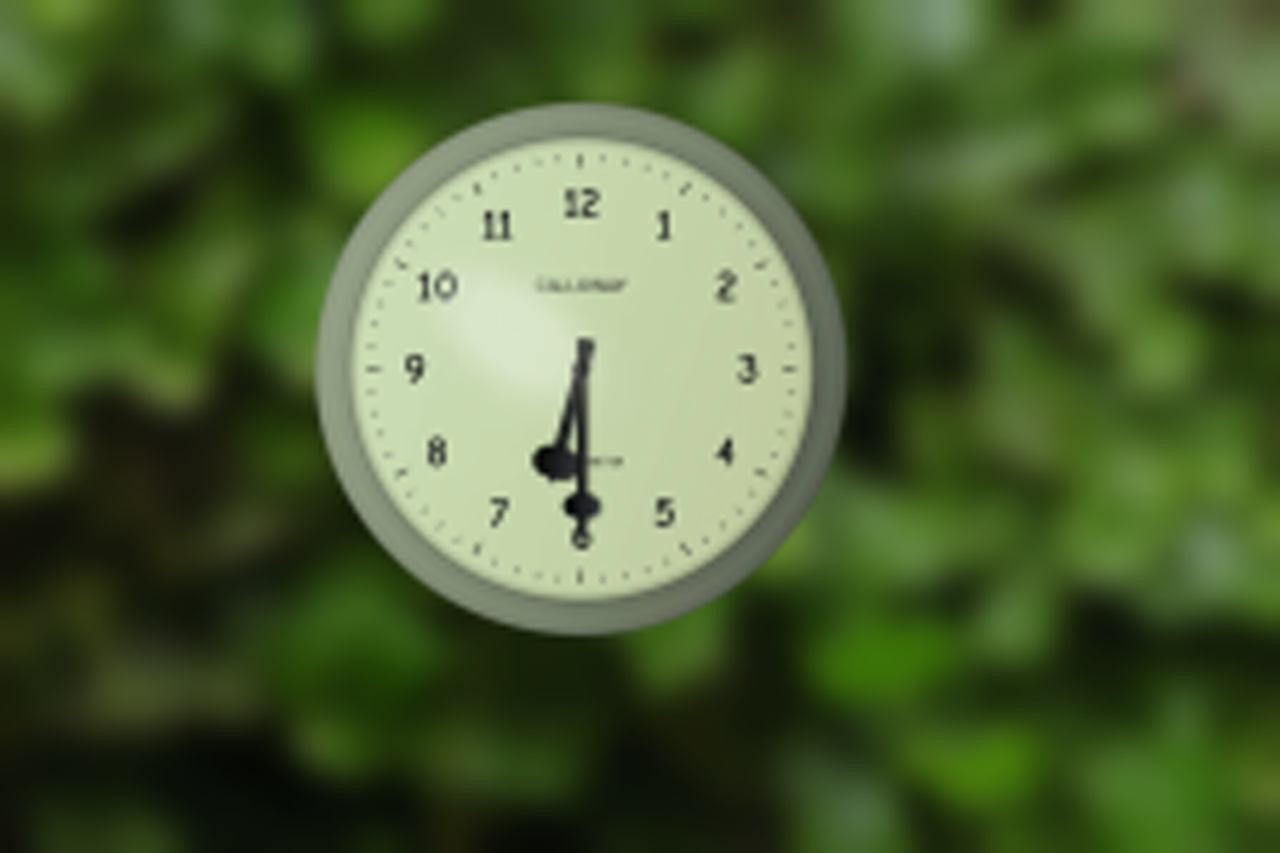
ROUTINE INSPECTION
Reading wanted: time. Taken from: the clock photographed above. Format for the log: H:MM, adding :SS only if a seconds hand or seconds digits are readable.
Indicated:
6:30
